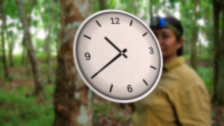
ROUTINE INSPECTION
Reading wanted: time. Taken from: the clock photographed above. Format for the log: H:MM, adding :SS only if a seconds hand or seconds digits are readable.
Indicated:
10:40
